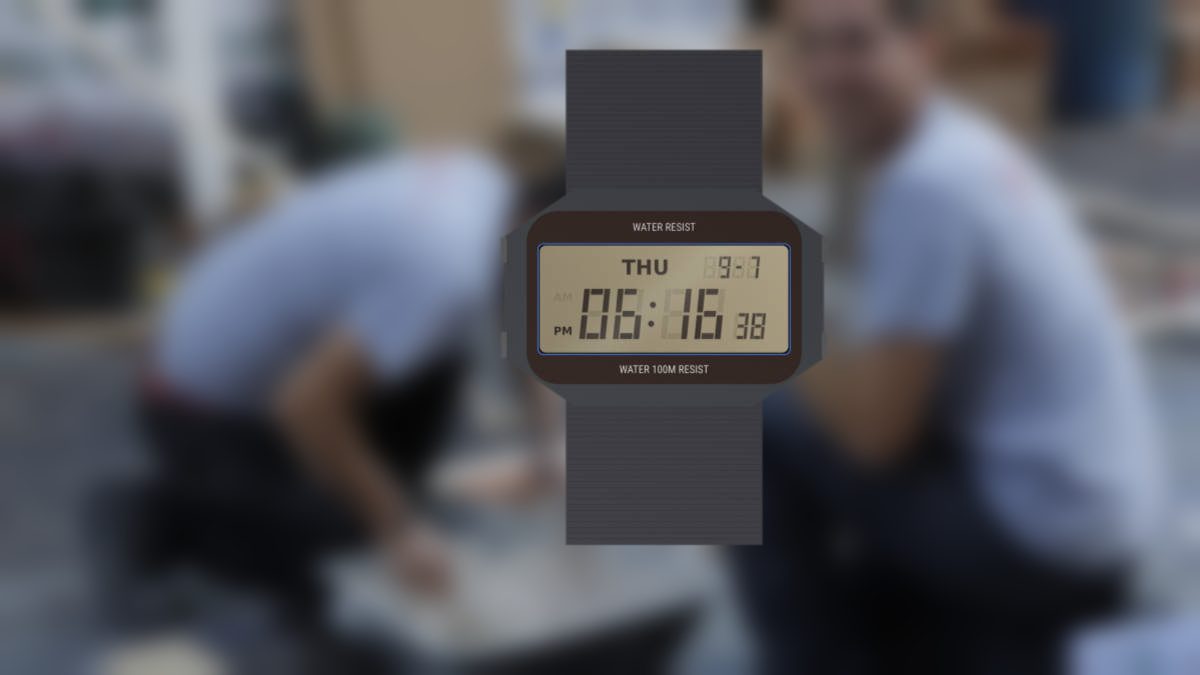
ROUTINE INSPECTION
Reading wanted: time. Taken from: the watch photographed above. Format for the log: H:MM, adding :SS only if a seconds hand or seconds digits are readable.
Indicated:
6:16:38
